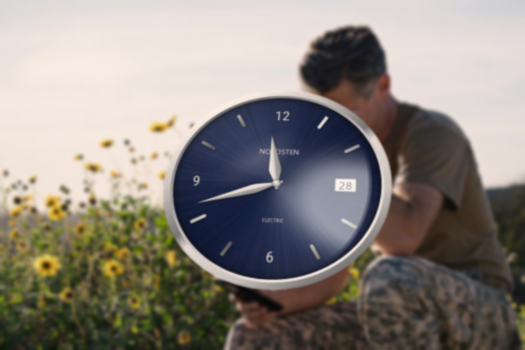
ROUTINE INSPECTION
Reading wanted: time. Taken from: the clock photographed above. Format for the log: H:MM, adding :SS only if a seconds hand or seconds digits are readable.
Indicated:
11:42
